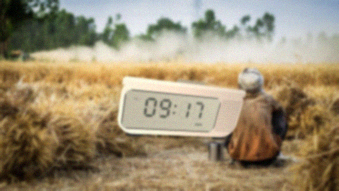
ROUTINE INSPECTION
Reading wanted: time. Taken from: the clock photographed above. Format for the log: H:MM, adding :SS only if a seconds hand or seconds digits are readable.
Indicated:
9:17
